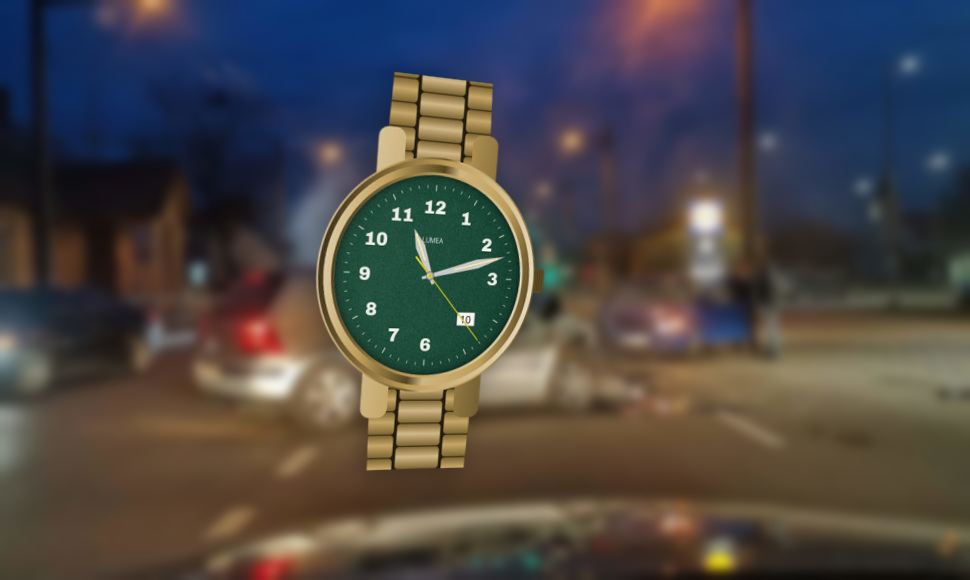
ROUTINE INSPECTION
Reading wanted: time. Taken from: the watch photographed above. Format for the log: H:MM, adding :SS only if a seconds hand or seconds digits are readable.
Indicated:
11:12:23
